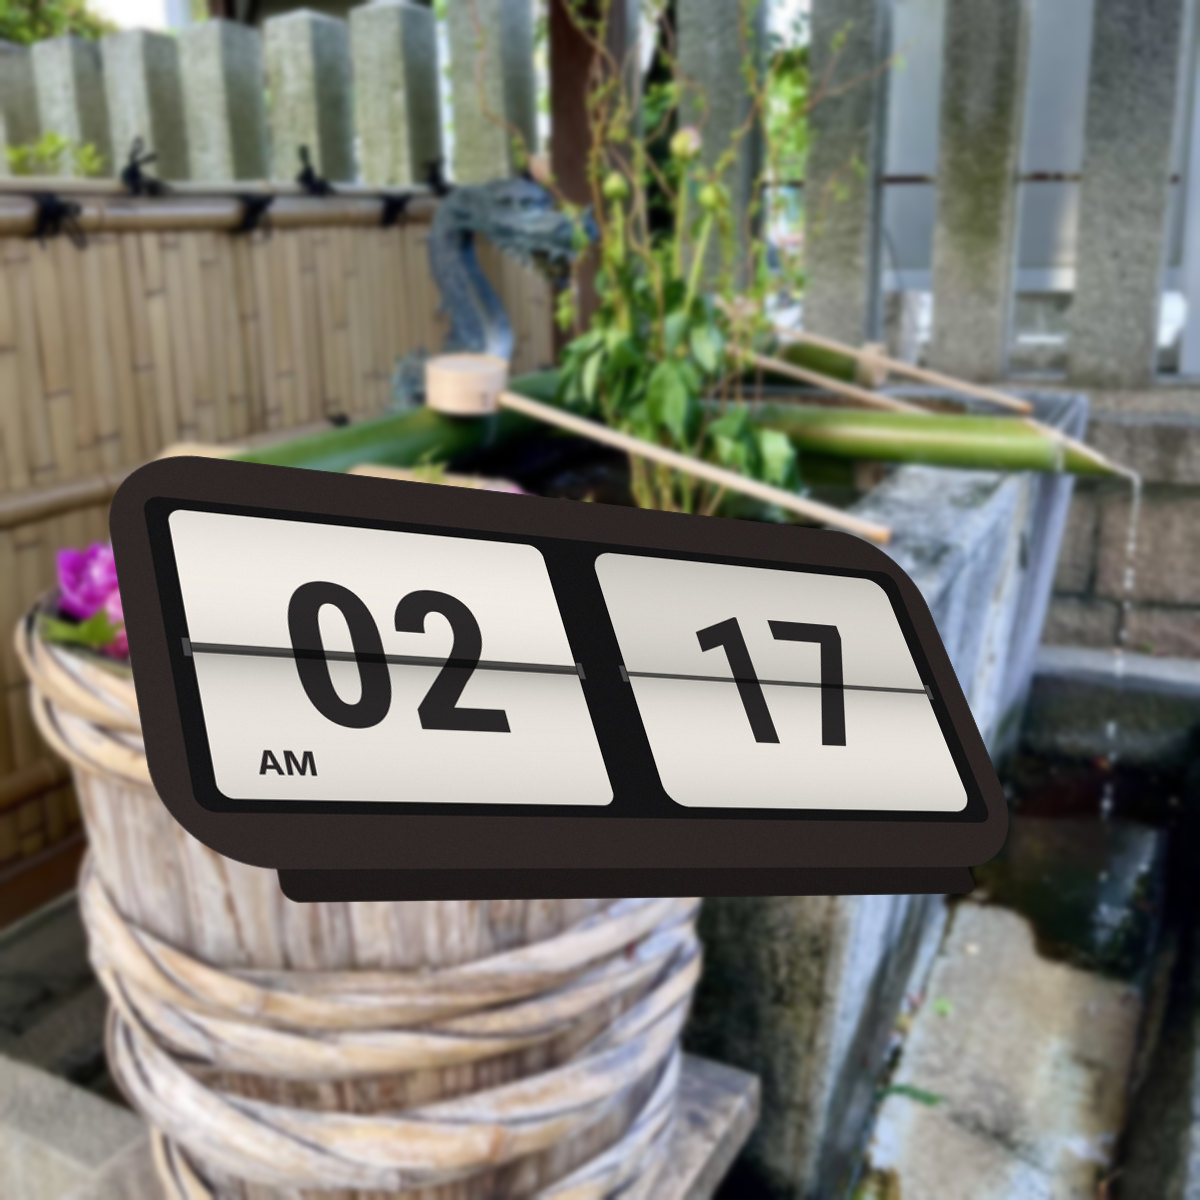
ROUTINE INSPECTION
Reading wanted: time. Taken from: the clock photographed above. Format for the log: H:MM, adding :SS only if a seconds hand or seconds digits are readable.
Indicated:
2:17
